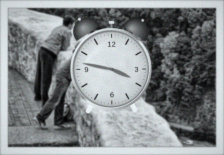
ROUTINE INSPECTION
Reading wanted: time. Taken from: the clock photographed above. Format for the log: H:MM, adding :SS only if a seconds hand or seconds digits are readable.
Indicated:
3:47
